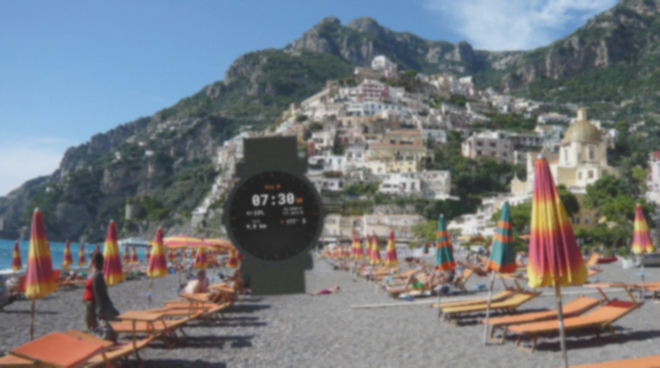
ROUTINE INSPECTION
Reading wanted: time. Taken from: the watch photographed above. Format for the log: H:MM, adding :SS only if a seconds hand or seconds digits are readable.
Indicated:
7:30
